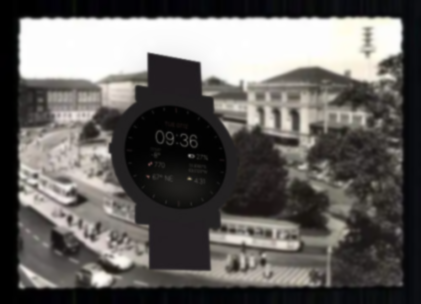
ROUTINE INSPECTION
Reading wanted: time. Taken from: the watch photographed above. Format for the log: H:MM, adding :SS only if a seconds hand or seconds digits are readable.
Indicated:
9:36
